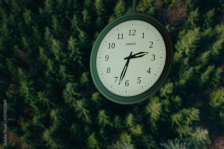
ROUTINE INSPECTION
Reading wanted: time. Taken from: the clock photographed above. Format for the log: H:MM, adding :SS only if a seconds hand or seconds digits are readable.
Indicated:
2:33
